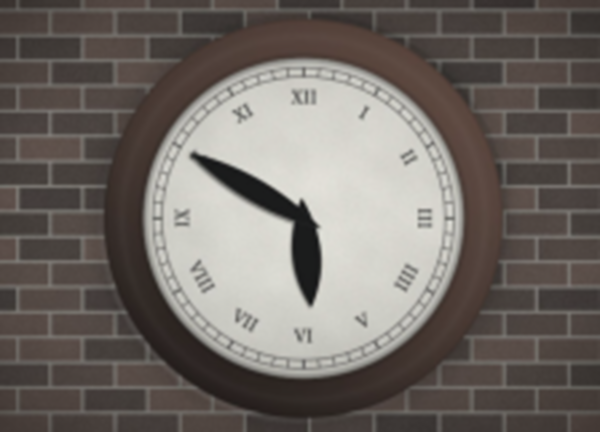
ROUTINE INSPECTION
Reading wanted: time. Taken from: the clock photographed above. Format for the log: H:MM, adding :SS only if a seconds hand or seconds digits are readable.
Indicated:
5:50
